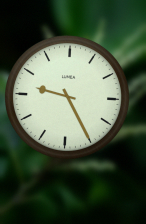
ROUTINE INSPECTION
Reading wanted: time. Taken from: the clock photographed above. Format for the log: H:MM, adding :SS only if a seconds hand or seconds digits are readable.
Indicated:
9:25
